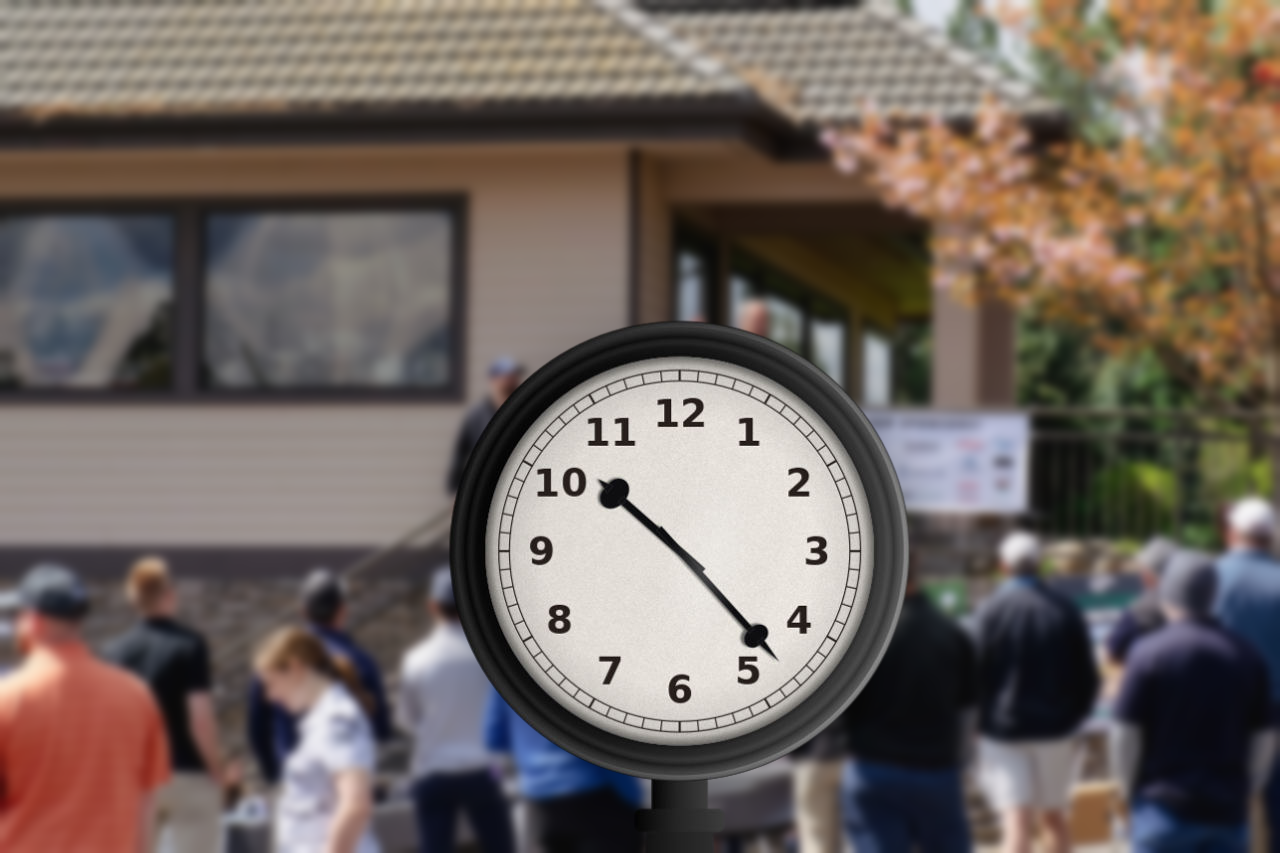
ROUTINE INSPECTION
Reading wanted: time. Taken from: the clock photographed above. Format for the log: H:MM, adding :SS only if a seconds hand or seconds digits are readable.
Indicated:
10:23
